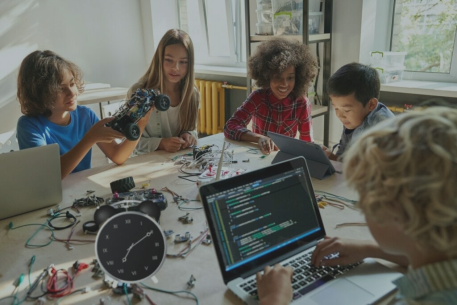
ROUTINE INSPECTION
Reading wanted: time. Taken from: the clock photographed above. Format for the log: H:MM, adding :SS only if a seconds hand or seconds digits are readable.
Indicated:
7:10
